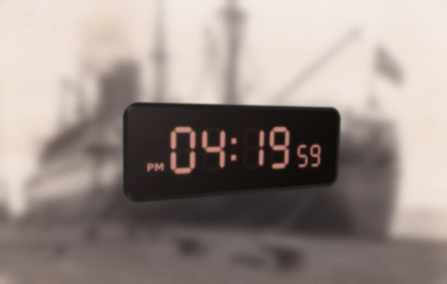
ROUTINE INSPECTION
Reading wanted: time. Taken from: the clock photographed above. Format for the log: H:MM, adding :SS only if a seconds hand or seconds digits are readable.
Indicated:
4:19:59
